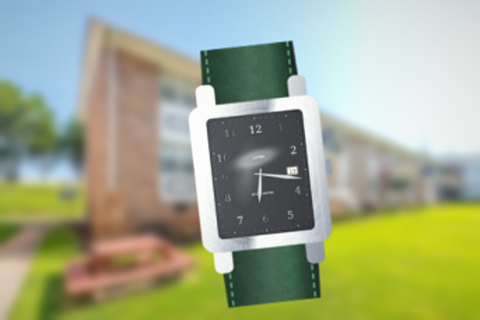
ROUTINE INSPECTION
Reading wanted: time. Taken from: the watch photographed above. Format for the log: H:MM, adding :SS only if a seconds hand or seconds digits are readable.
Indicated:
6:17
